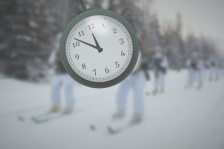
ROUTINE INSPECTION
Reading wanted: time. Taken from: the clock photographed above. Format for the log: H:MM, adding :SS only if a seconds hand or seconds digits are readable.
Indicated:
11:52
